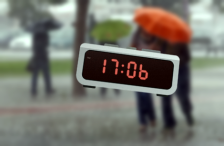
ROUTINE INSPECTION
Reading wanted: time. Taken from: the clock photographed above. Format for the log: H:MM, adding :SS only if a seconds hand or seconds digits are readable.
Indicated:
17:06
